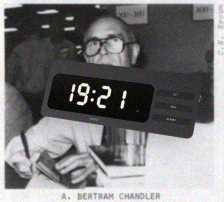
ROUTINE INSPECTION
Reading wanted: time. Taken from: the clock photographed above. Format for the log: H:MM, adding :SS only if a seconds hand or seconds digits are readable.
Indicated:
19:21
